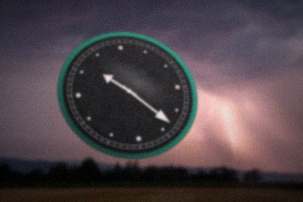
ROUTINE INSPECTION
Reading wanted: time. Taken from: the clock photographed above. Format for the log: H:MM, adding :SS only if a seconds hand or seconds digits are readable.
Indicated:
10:23
